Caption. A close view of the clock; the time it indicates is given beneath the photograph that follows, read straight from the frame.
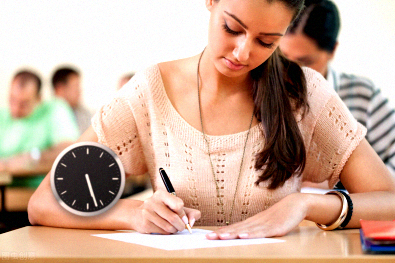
5:27
